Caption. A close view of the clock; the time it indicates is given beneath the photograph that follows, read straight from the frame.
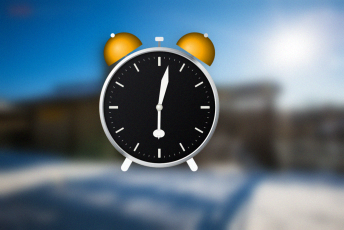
6:02
